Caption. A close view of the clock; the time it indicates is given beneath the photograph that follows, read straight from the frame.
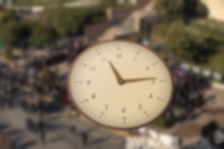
11:14
